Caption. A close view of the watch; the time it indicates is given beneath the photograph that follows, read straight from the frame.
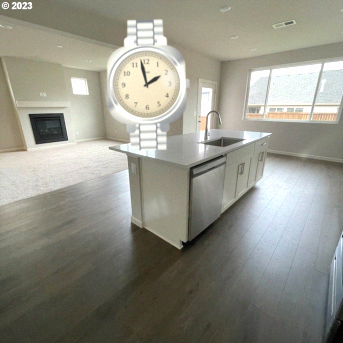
1:58
